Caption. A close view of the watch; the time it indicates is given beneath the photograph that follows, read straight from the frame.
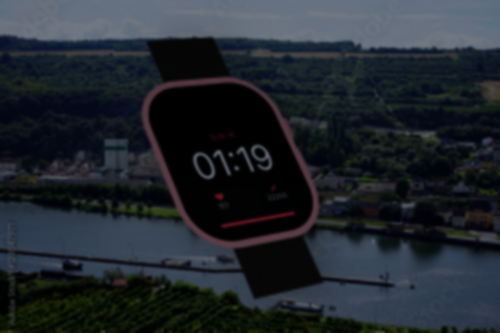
1:19
